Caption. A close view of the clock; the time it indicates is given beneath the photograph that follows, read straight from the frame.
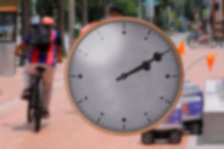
2:10
